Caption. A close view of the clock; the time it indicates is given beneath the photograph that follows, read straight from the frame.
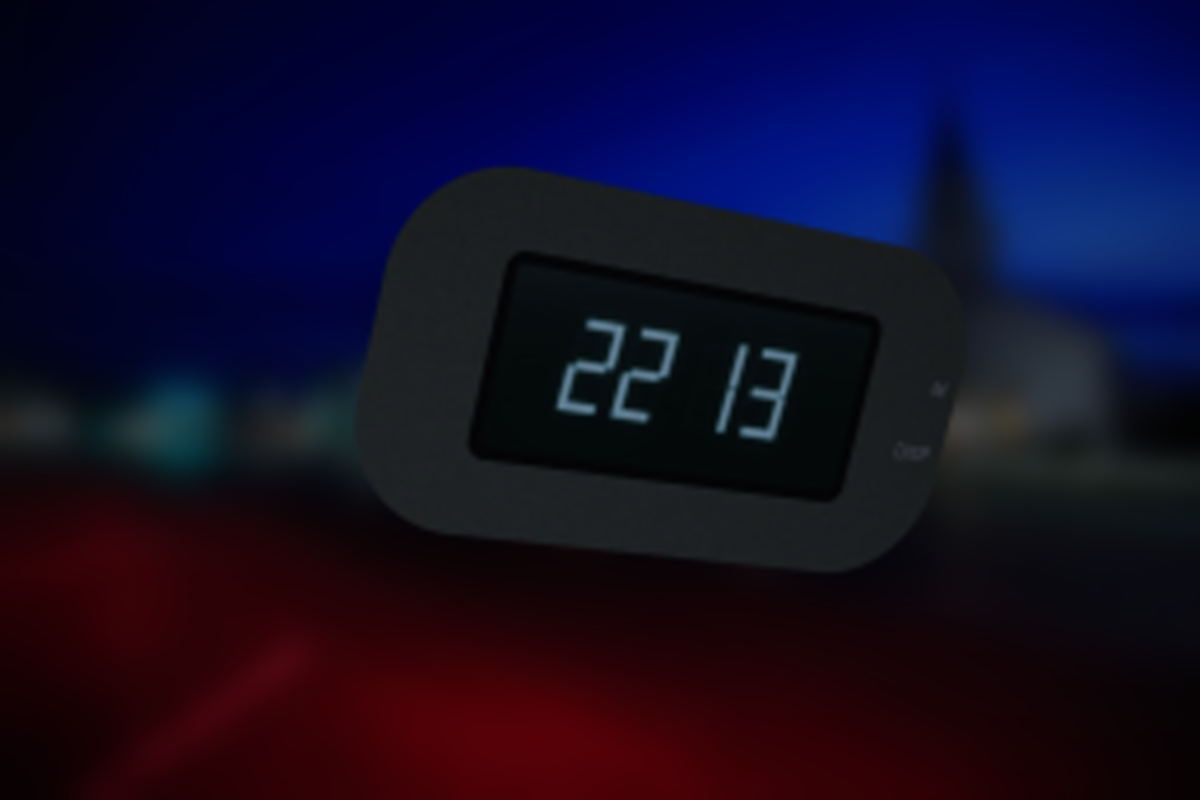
22:13
